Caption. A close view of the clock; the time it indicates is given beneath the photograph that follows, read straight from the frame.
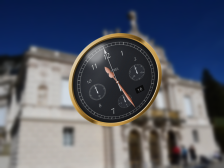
11:28
